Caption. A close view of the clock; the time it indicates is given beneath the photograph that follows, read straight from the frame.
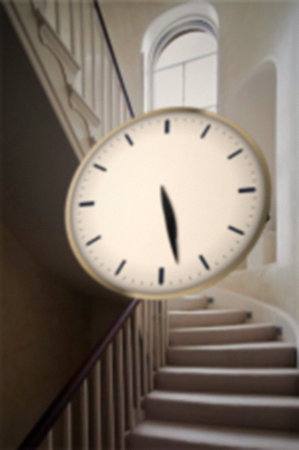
5:28
